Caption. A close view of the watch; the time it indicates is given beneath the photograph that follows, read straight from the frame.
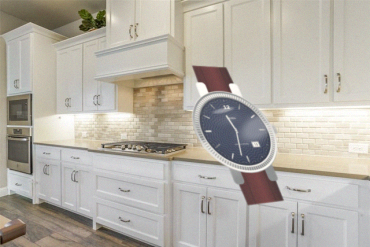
11:32
